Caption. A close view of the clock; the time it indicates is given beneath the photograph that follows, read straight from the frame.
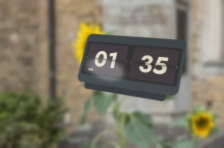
1:35
